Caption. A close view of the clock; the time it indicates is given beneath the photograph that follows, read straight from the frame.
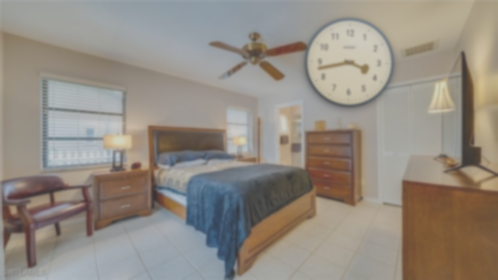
3:43
